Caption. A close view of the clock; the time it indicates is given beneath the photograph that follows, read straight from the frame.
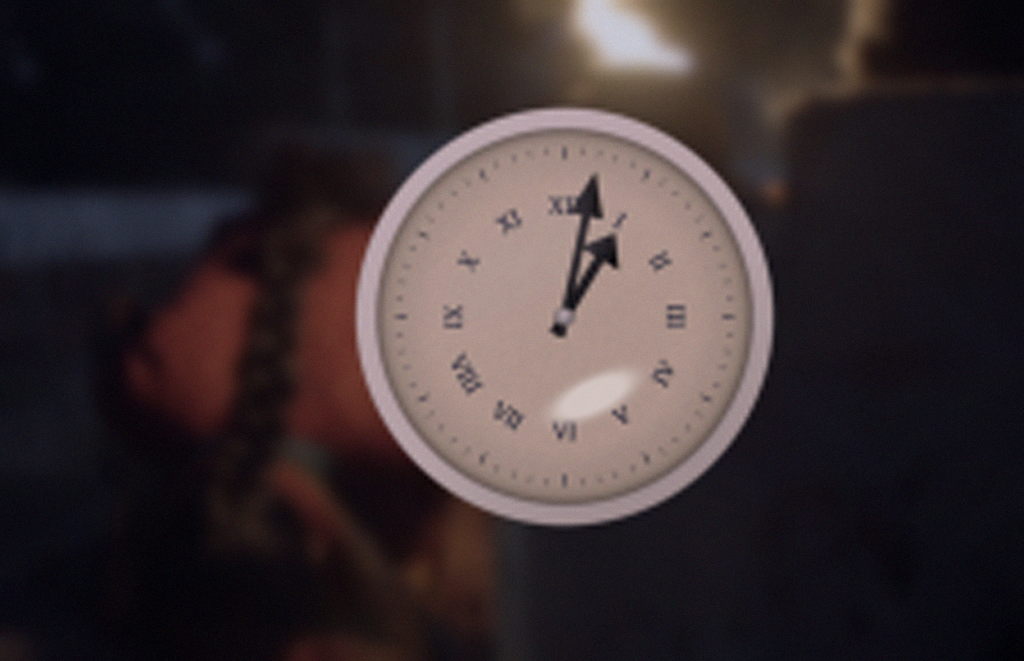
1:02
